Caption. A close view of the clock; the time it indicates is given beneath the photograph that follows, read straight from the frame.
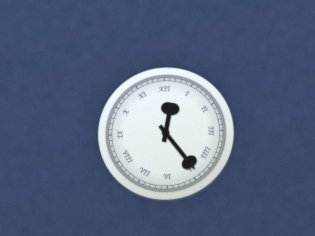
12:24
